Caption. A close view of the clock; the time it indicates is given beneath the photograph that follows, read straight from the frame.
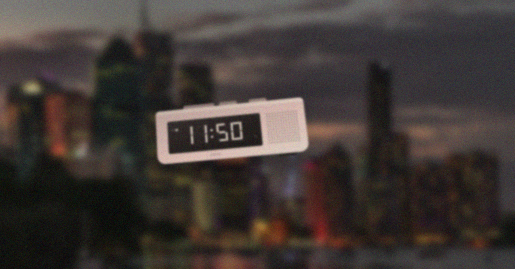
11:50
